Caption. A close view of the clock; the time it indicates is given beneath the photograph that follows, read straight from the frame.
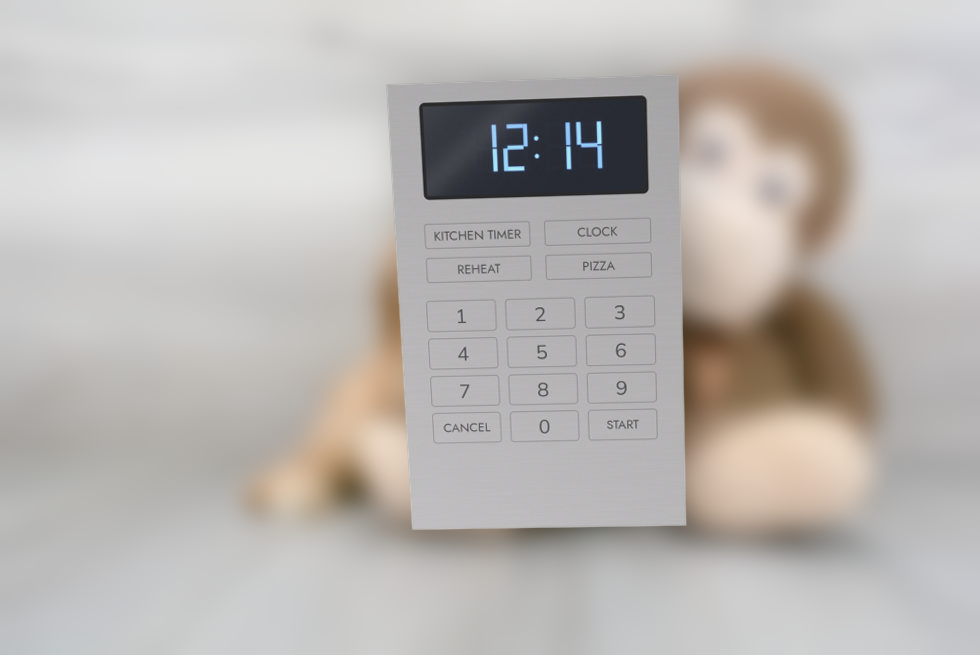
12:14
